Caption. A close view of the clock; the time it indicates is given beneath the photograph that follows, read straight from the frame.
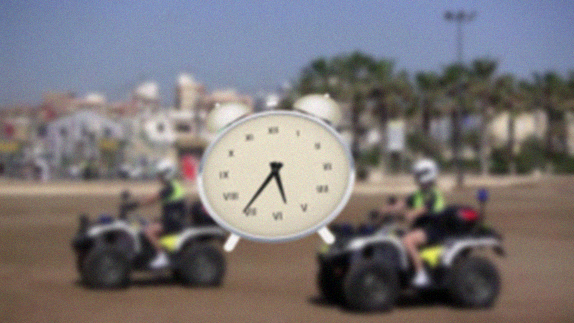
5:36
